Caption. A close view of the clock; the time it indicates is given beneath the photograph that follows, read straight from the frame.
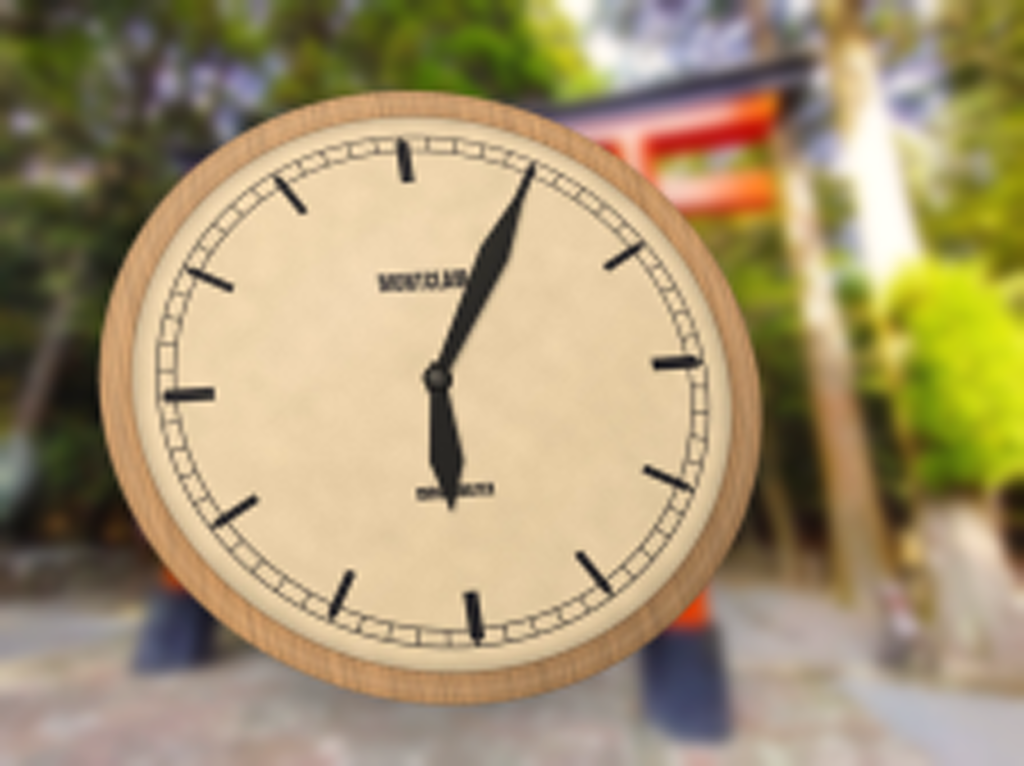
6:05
